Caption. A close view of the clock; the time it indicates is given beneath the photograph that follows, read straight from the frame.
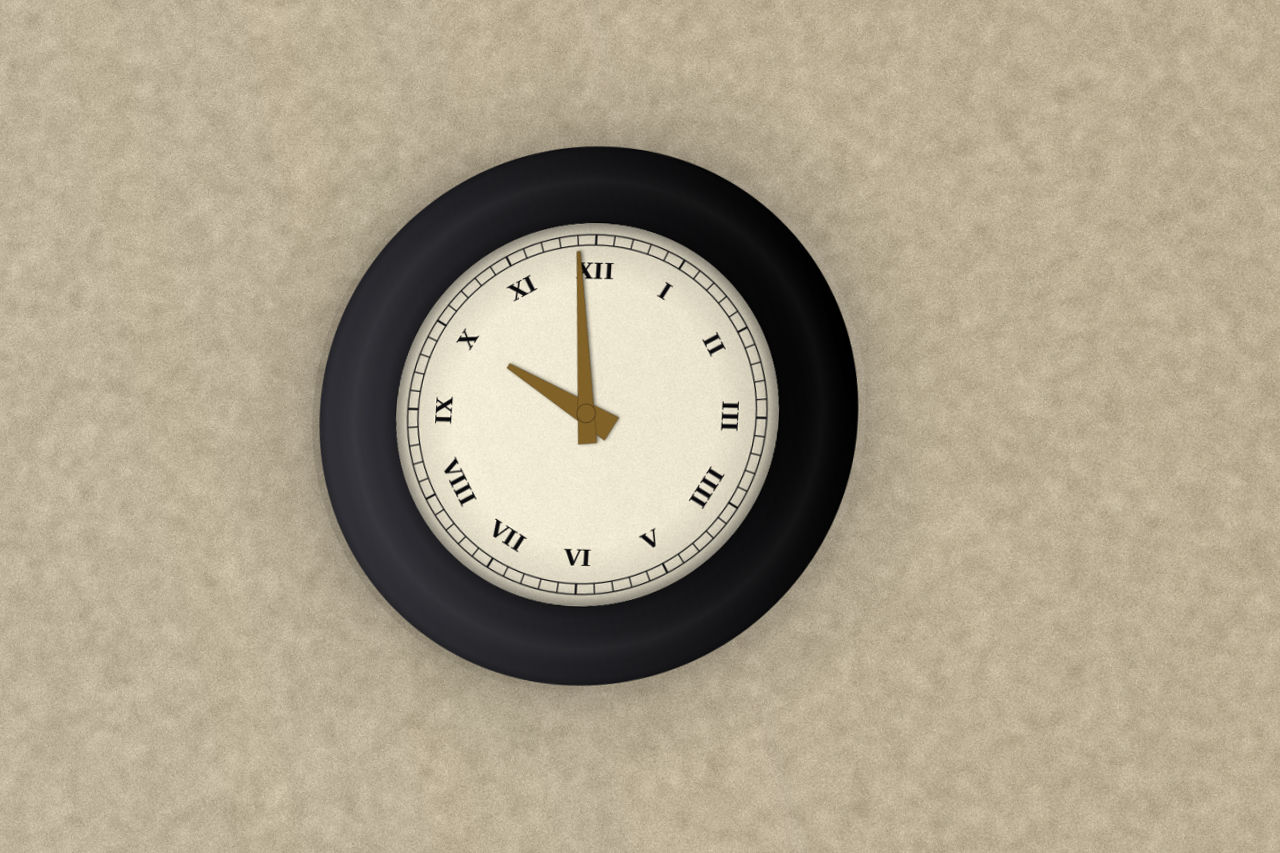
9:59
